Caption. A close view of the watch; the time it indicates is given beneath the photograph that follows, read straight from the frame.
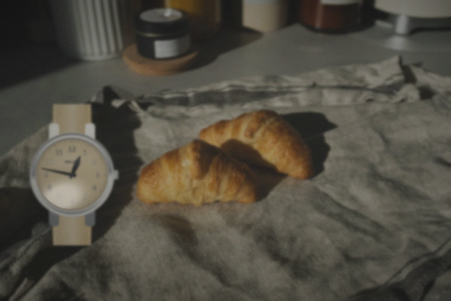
12:47
